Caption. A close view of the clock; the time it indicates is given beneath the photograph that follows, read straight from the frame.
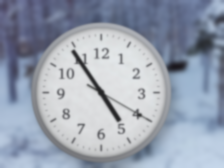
4:54:20
